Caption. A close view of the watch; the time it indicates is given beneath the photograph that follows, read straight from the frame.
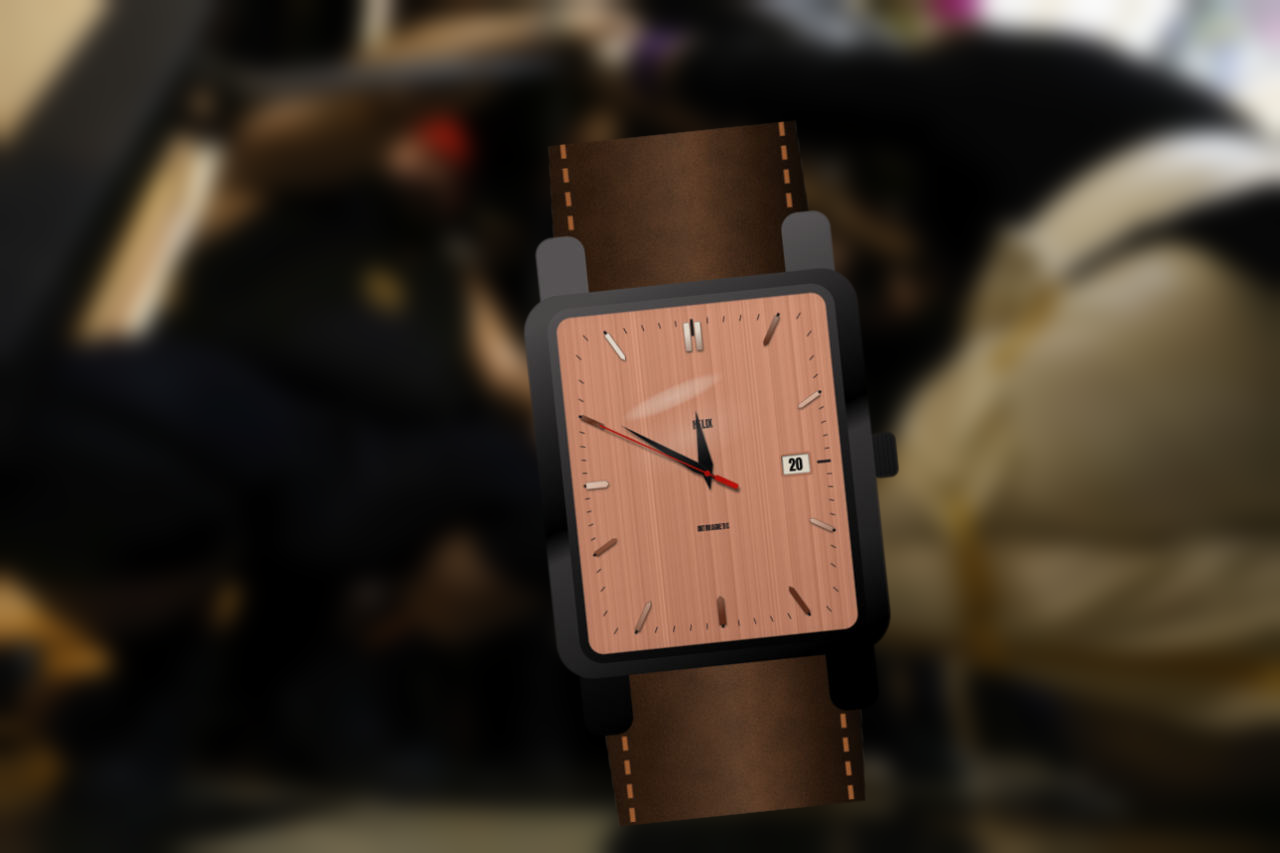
11:50:50
